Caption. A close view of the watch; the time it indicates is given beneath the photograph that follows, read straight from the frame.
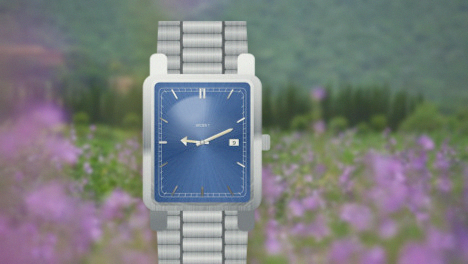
9:11
